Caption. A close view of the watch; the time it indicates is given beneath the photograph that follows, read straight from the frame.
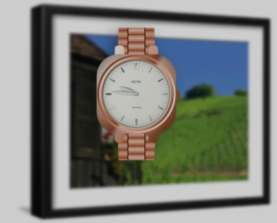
9:46
